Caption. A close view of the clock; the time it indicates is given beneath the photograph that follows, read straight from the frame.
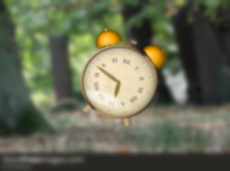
5:48
